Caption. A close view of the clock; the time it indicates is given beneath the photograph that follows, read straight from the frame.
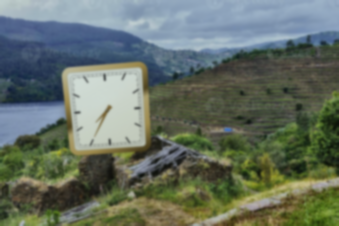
7:35
